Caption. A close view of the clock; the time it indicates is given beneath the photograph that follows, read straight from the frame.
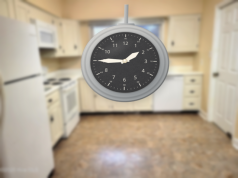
1:45
